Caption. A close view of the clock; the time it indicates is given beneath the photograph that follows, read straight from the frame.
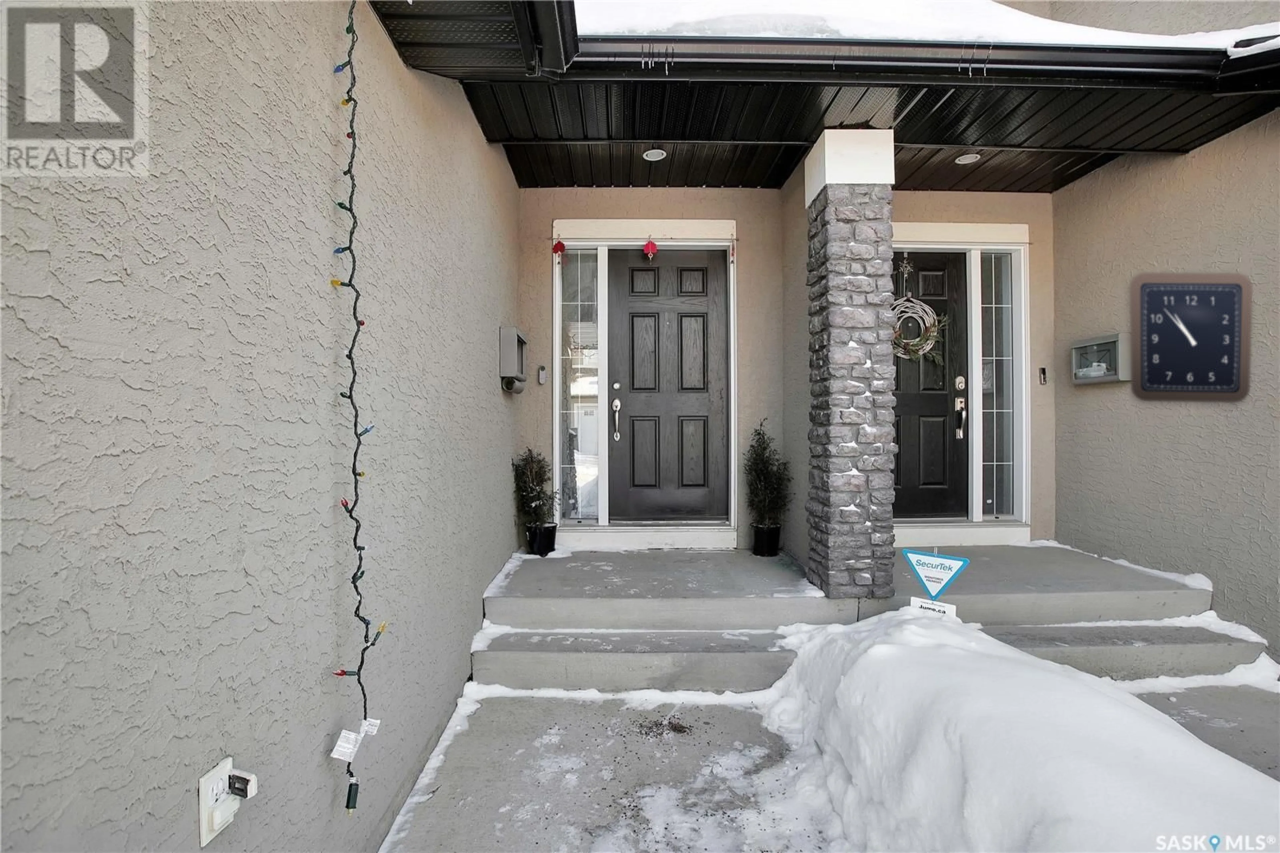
10:53
